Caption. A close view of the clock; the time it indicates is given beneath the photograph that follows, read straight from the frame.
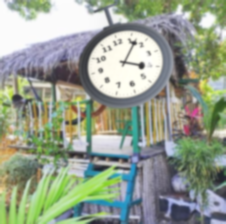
4:07
